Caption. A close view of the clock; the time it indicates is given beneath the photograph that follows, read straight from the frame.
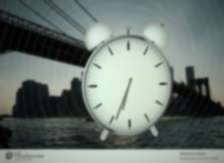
6:34
